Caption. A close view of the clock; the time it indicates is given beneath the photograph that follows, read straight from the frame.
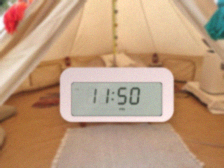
11:50
